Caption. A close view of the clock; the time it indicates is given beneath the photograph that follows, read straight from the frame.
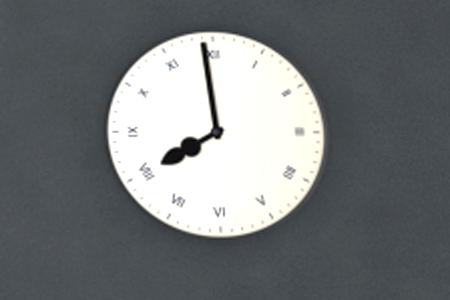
7:59
